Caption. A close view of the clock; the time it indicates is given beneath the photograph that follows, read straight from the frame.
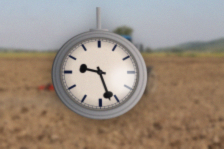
9:27
